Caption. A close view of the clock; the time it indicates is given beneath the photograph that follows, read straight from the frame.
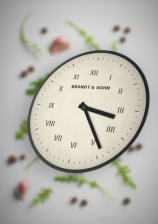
3:24
